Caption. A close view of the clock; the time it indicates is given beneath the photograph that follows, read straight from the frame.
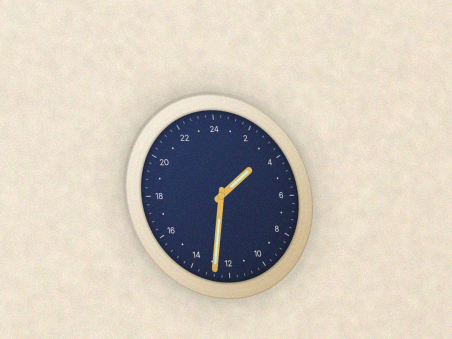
3:32
